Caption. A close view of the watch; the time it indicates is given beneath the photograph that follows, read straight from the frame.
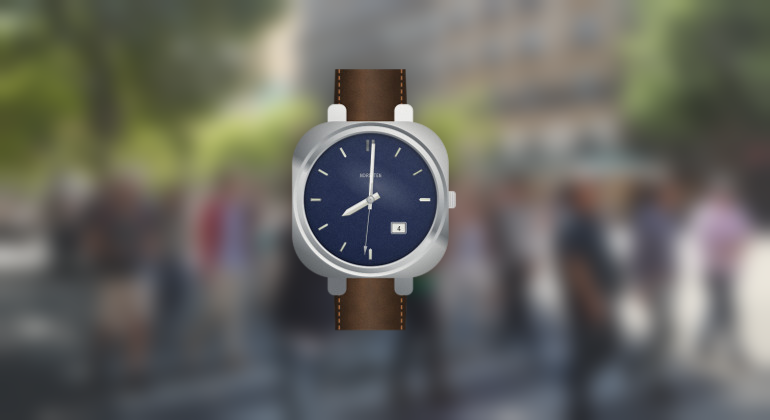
8:00:31
